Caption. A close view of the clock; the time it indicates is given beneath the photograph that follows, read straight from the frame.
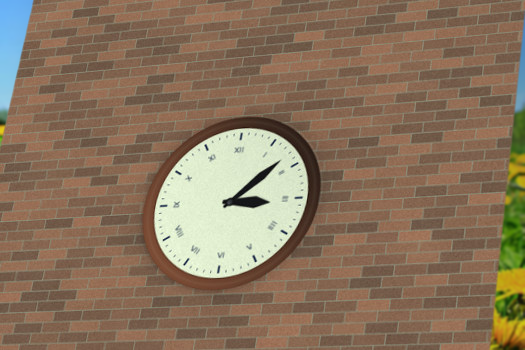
3:08
